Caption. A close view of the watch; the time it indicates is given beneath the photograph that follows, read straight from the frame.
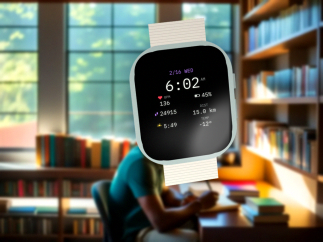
6:02
